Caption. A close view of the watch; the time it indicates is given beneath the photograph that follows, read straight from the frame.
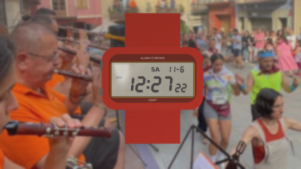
12:27:22
